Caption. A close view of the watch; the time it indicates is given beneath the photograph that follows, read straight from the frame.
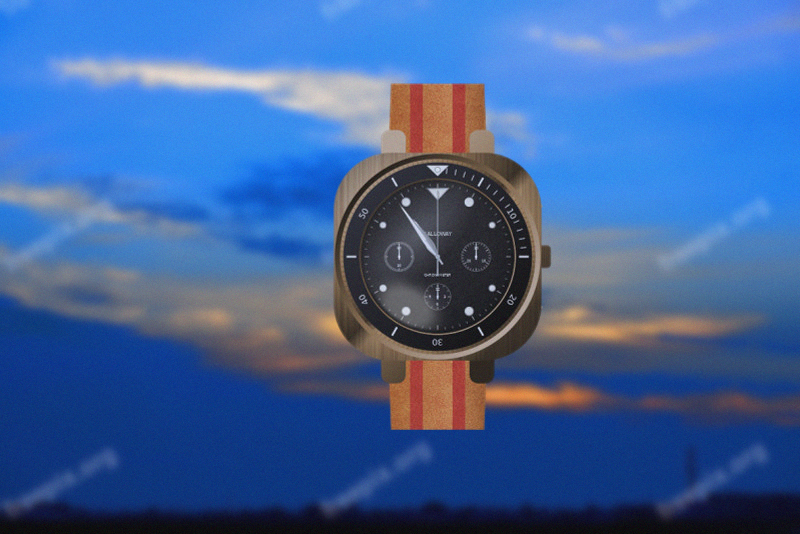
10:54
